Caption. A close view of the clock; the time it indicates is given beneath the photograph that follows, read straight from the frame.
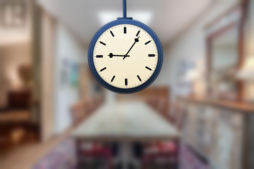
9:06
